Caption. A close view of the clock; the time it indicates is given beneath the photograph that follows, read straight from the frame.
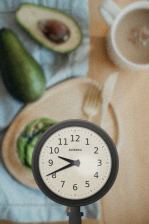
9:41
